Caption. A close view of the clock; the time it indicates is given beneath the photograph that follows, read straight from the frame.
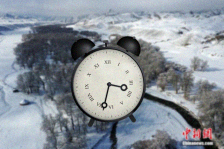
3:33
